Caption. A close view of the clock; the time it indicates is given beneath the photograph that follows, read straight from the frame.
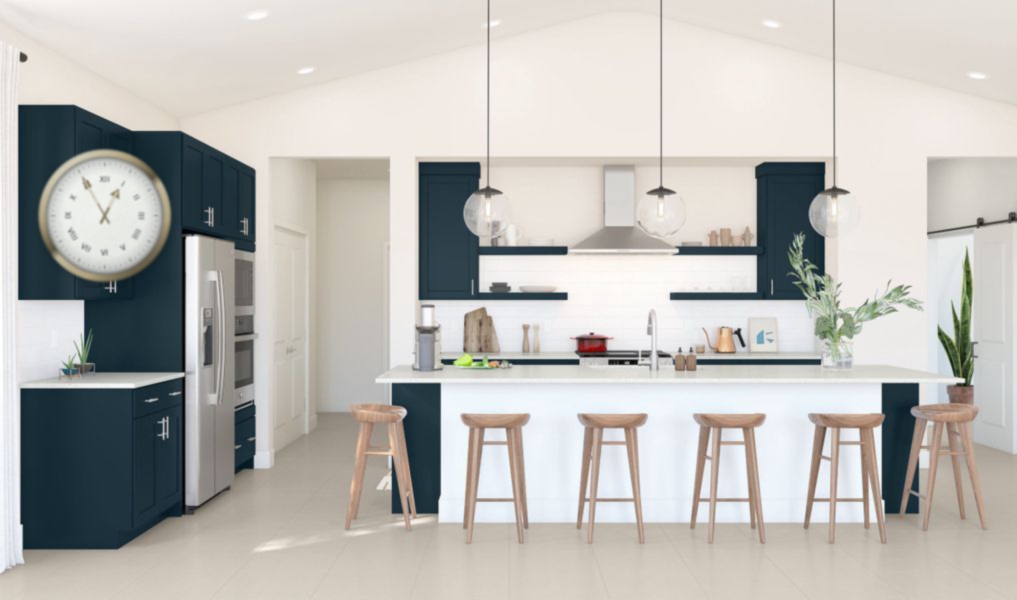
12:55
